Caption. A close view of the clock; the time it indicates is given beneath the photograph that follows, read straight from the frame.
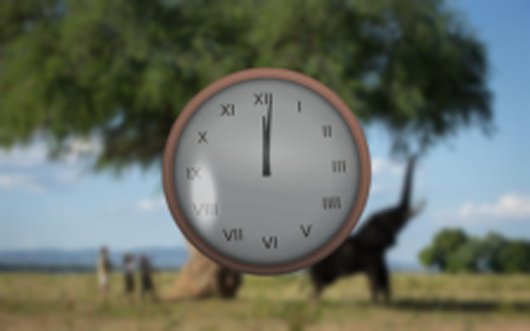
12:01
